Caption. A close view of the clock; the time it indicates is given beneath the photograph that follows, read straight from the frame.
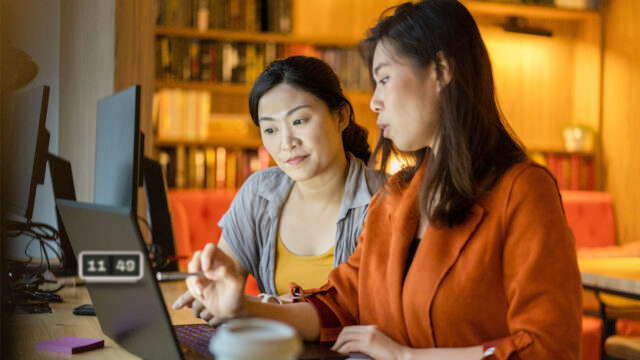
11:49
